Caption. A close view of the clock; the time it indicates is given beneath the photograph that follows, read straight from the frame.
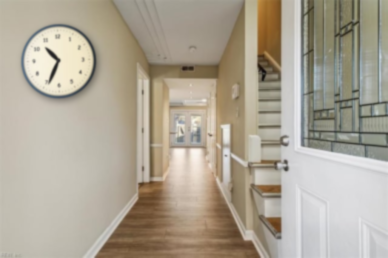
10:34
